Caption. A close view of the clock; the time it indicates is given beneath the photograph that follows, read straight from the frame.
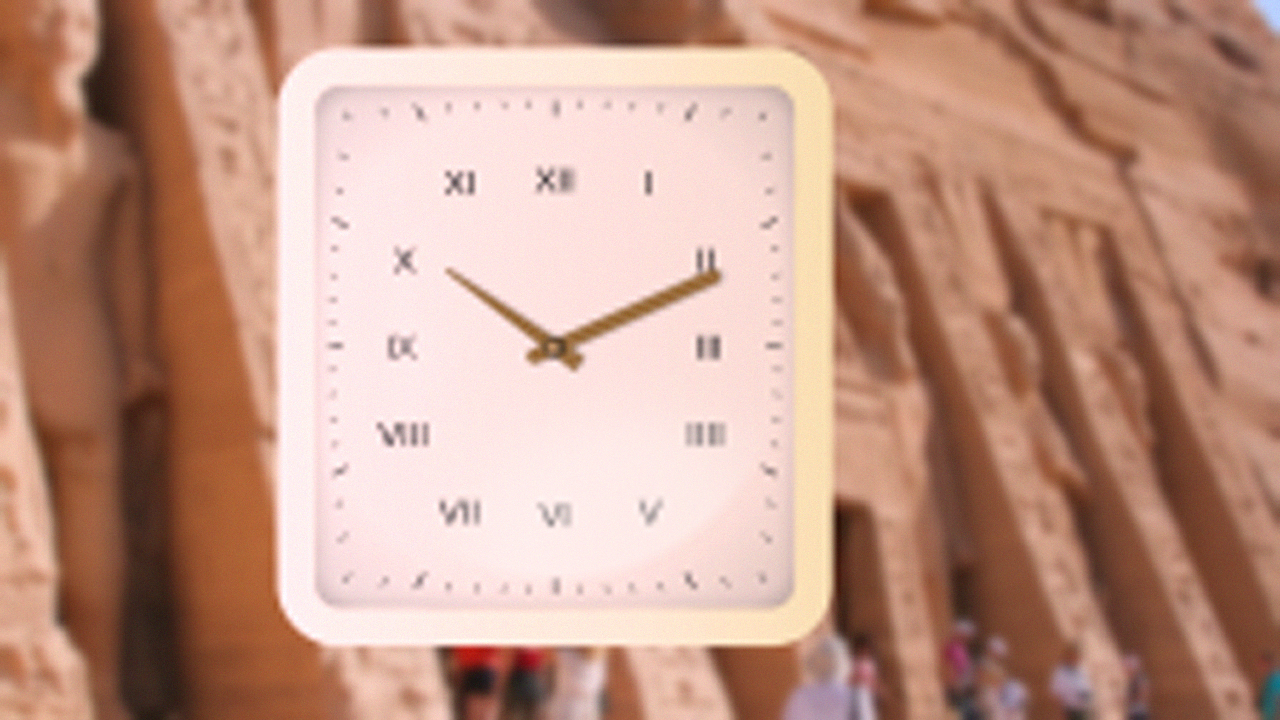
10:11
